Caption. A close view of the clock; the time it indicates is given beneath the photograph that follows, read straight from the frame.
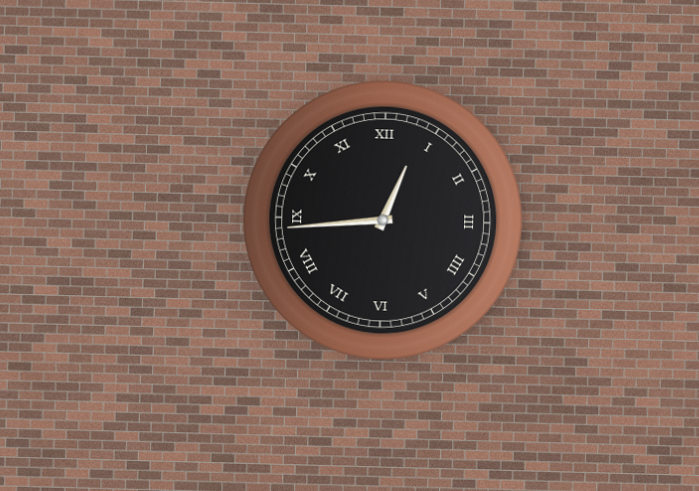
12:44
